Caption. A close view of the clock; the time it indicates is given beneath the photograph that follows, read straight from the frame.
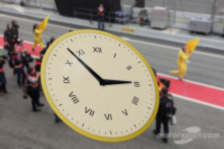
2:53
